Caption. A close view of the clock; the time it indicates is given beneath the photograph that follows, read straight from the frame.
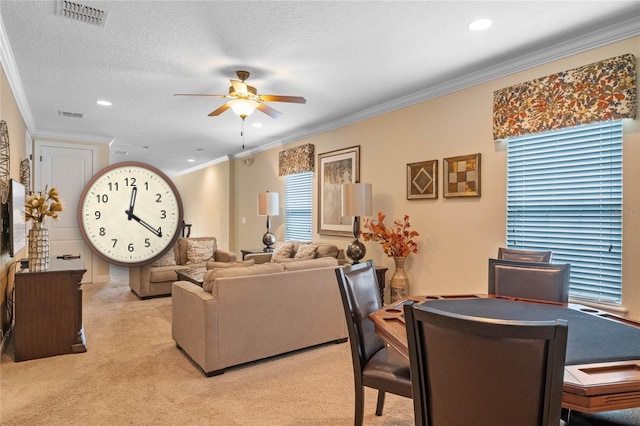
12:21
